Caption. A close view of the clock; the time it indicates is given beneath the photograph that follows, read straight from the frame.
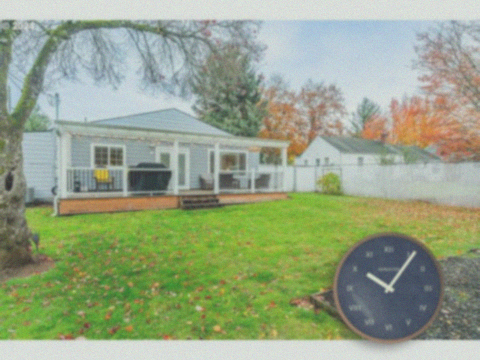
10:06
